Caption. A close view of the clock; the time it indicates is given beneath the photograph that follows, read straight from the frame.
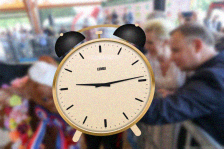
9:14
